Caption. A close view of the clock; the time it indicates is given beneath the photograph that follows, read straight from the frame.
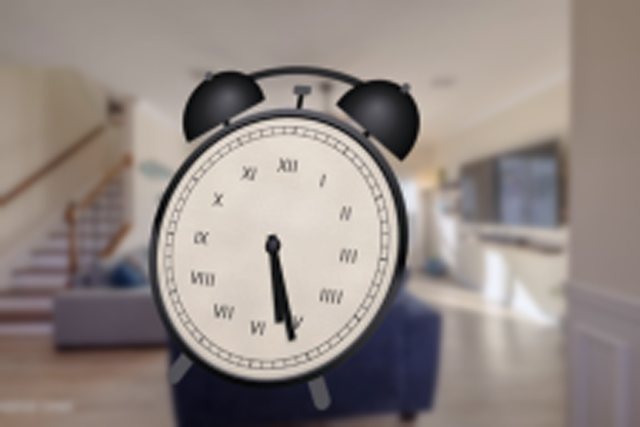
5:26
